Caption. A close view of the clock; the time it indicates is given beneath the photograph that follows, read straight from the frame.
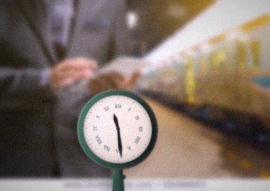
11:29
